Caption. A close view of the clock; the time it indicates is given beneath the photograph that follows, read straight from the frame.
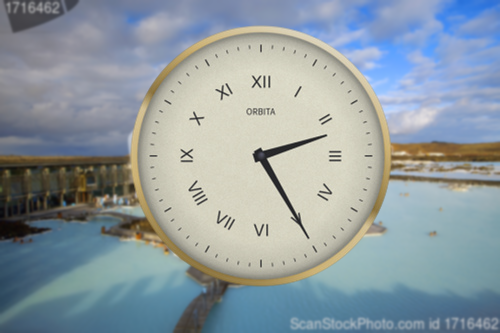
2:25
